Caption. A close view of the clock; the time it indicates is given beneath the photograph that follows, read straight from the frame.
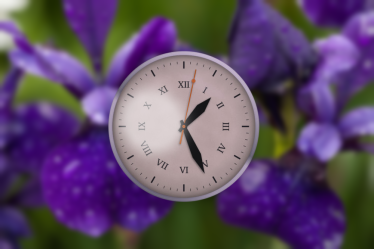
1:26:02
